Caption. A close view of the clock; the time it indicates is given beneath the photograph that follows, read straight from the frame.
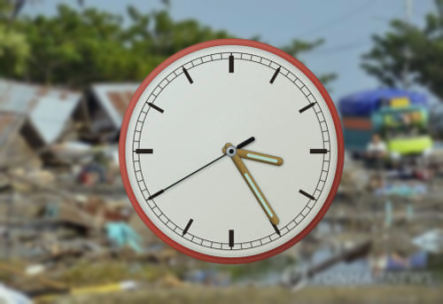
3:24:40
